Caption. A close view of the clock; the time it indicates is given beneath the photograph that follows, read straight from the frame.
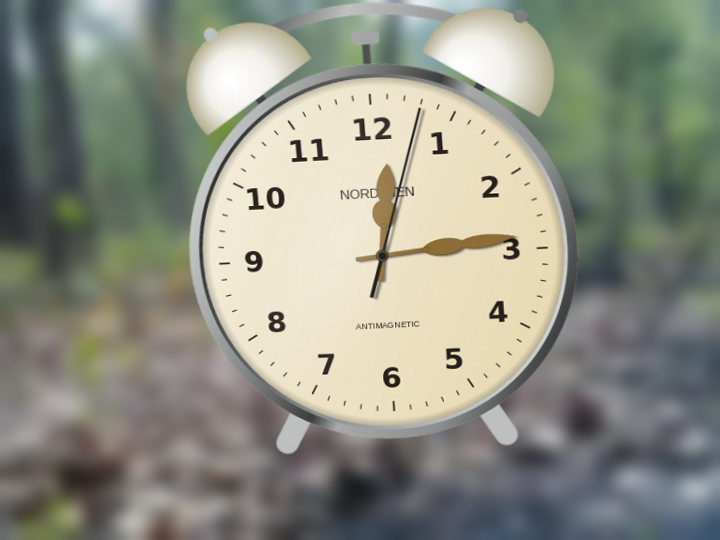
12:14:03
